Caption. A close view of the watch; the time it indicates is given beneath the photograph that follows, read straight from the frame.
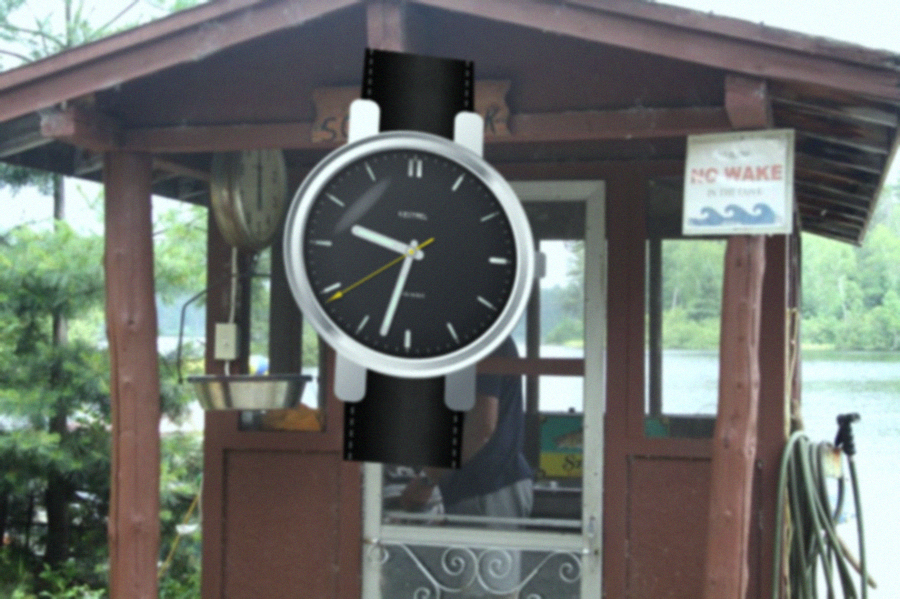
9:32:39
